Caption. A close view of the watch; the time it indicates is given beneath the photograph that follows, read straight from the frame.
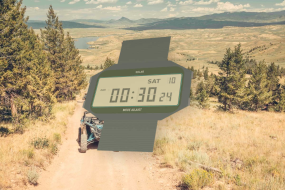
0:30:24
